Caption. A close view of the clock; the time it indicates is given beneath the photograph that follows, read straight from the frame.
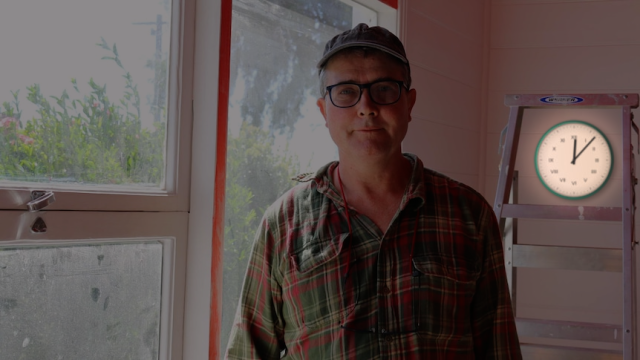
12:07
